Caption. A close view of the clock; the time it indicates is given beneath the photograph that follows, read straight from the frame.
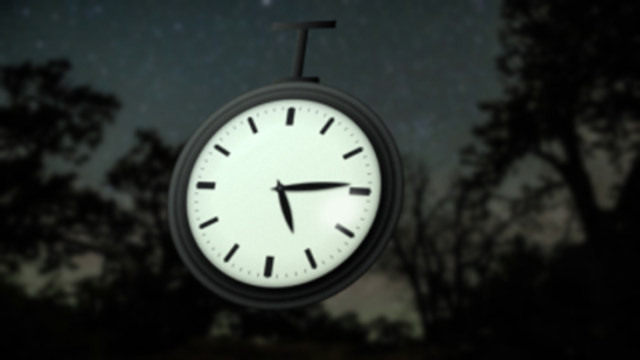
5:14
